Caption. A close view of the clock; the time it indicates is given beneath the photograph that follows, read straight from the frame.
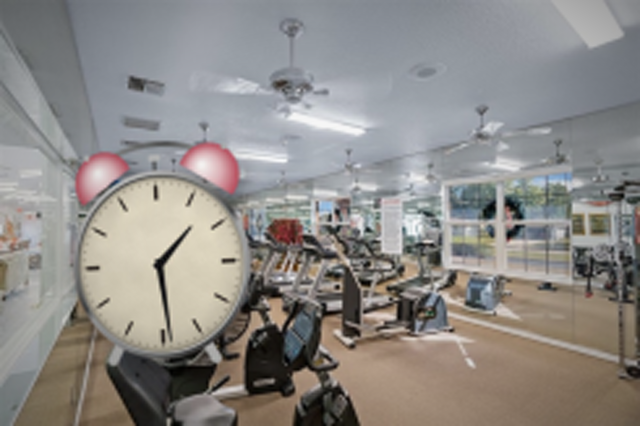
1:29
